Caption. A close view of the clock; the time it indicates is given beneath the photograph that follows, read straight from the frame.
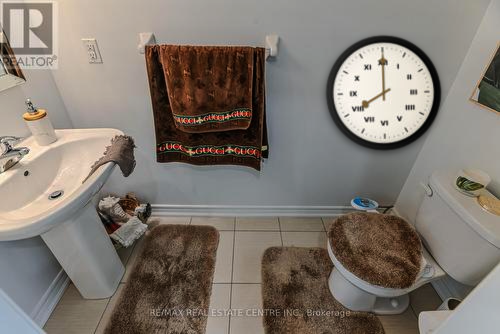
8:00
